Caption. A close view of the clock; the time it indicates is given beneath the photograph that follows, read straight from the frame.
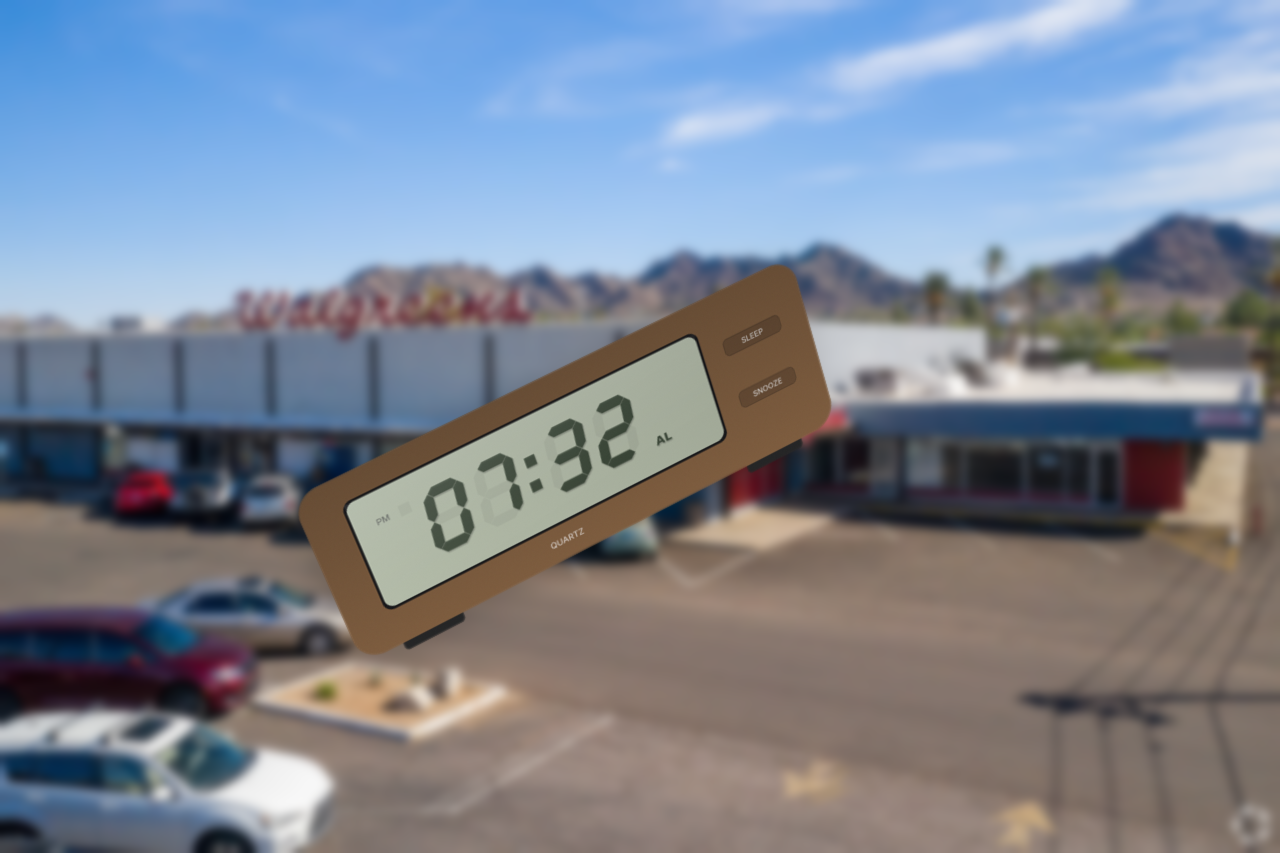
7:32
